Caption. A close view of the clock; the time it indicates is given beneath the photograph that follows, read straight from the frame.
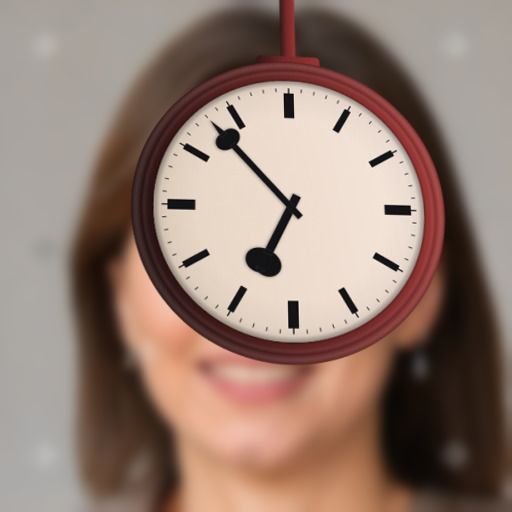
6:53
